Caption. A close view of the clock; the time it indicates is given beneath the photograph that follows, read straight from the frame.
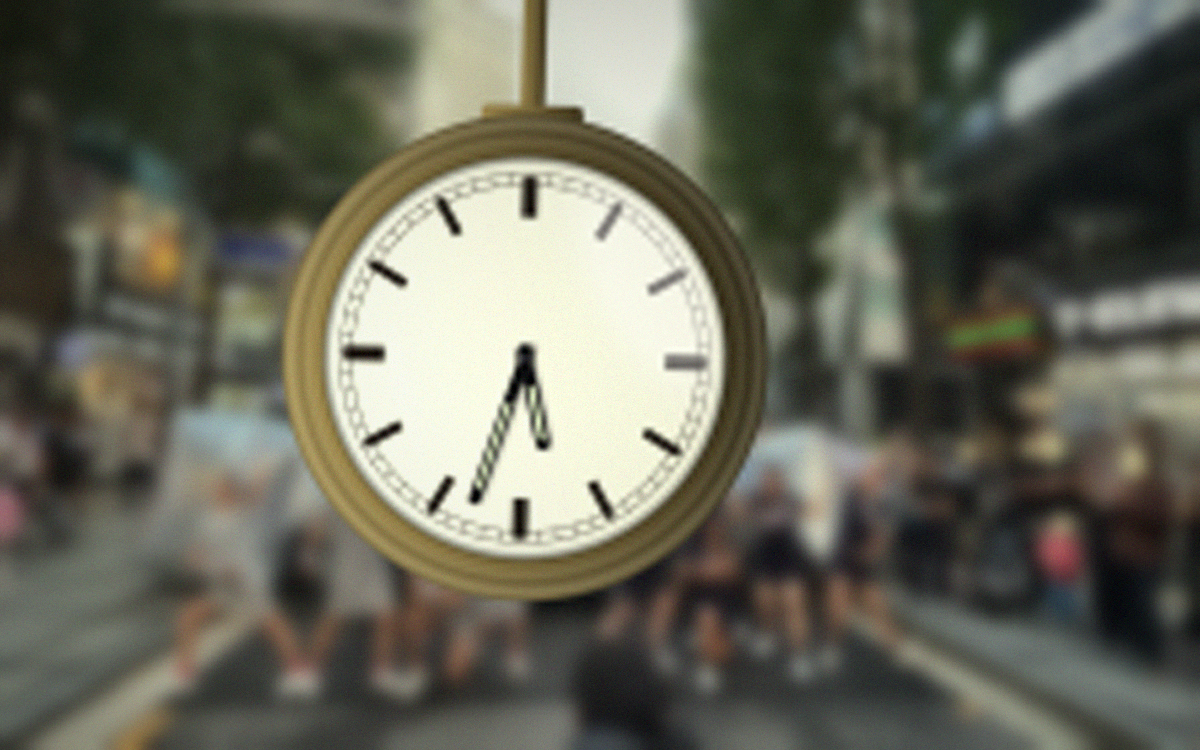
5:33
